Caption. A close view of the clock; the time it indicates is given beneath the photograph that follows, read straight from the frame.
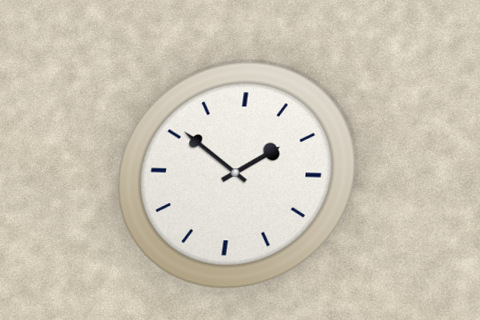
1:51
